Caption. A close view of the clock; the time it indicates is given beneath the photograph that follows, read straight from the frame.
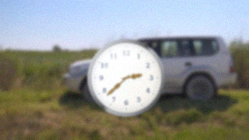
2:38
